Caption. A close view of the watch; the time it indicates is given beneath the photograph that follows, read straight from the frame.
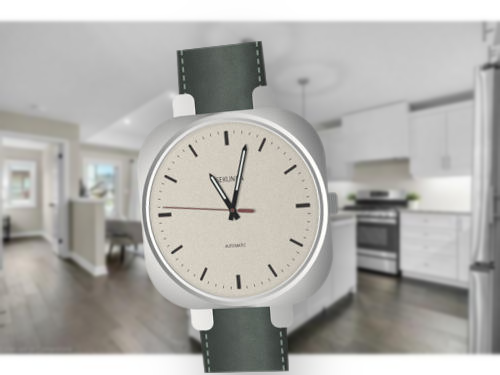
11:02:46
